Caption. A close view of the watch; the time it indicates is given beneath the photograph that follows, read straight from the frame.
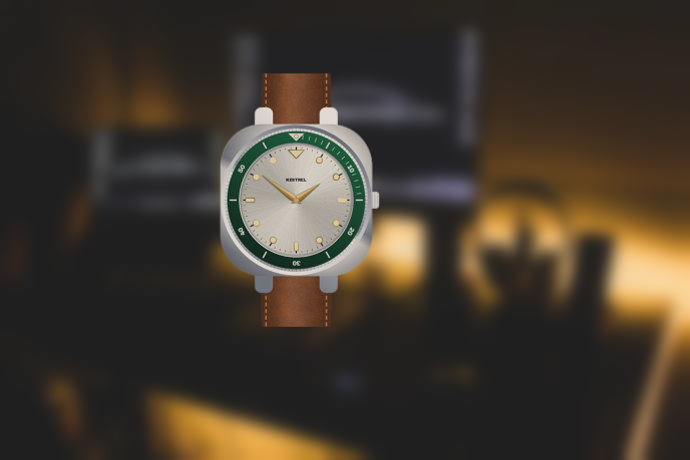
1:51
